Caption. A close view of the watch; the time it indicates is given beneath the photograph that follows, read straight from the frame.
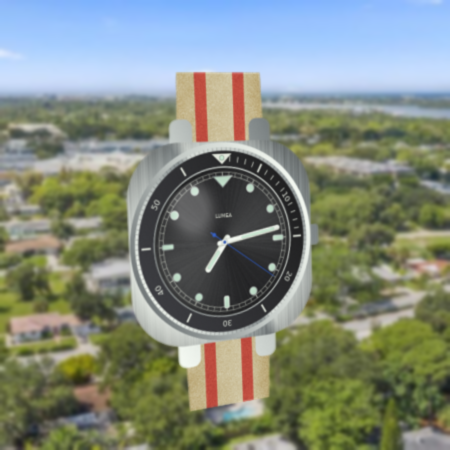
7:13:21
